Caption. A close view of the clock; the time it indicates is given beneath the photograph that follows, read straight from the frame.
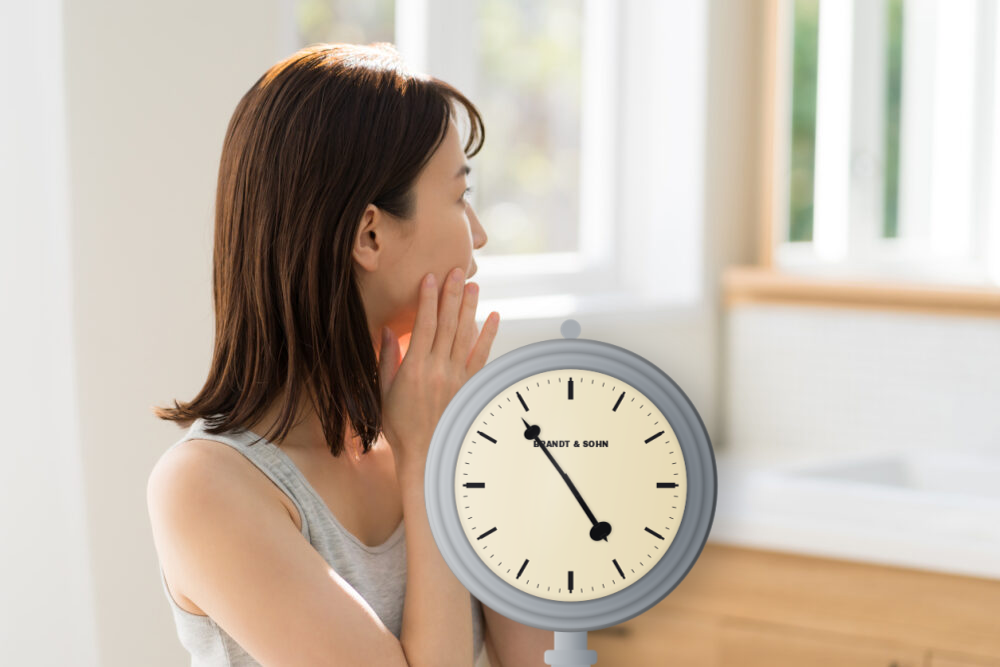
4:54
